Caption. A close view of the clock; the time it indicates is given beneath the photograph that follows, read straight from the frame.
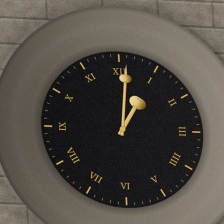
1:01
